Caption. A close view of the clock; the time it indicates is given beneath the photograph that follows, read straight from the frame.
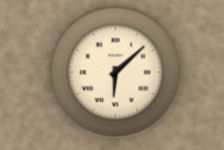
6:08
